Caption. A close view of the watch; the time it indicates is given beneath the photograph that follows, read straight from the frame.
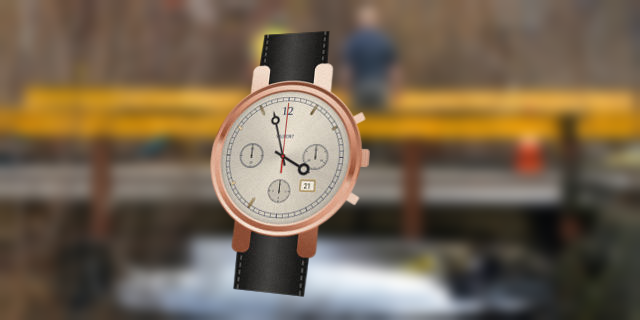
3:57
